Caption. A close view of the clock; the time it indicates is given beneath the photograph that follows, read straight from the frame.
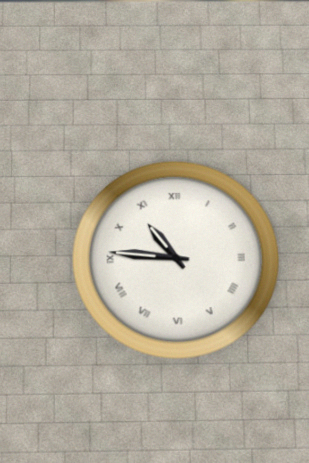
10:46
